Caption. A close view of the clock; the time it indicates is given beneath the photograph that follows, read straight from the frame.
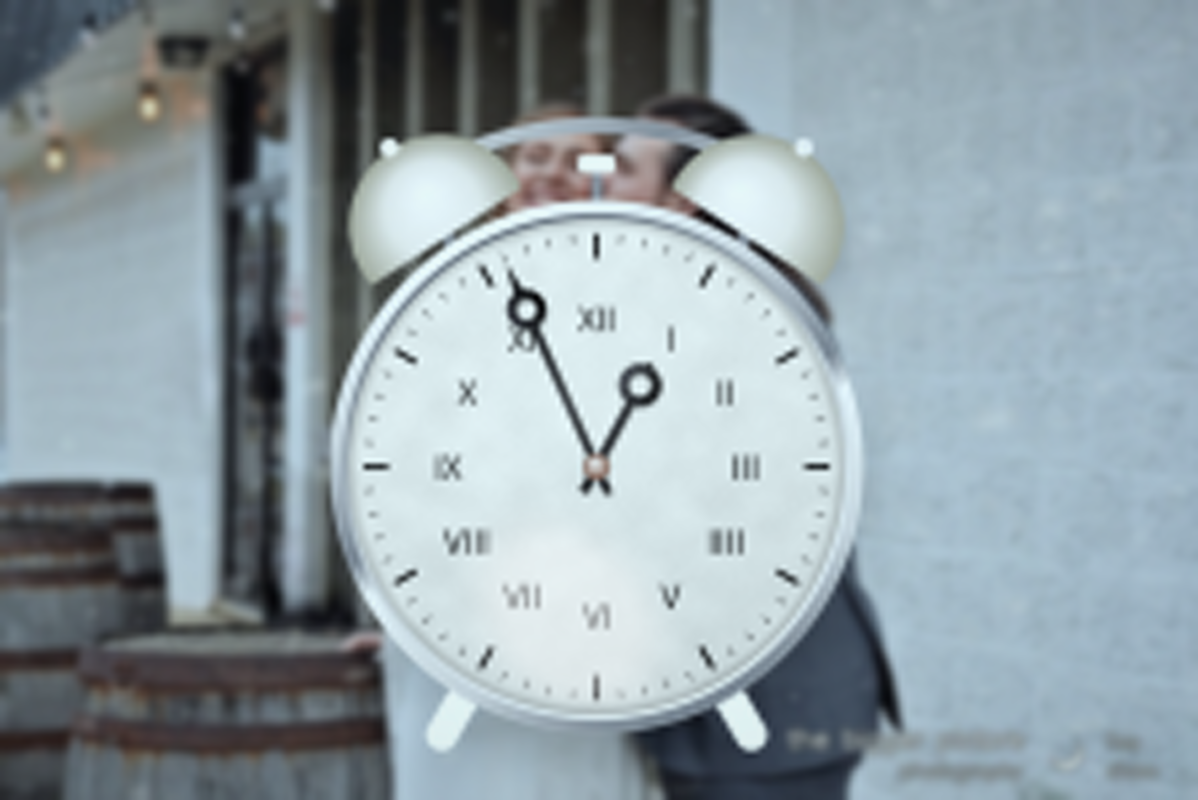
12:56
